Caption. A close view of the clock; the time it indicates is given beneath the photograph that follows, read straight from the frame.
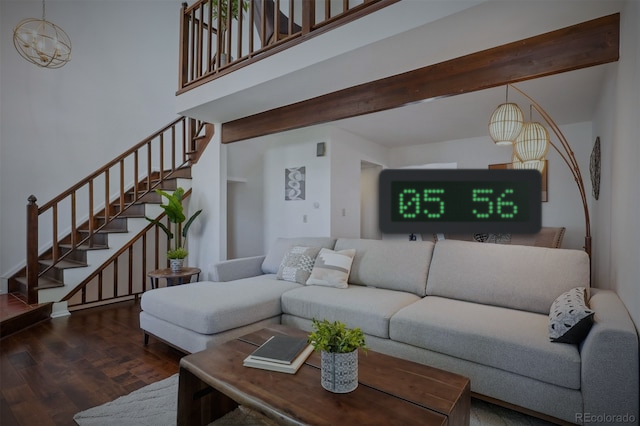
5:56
